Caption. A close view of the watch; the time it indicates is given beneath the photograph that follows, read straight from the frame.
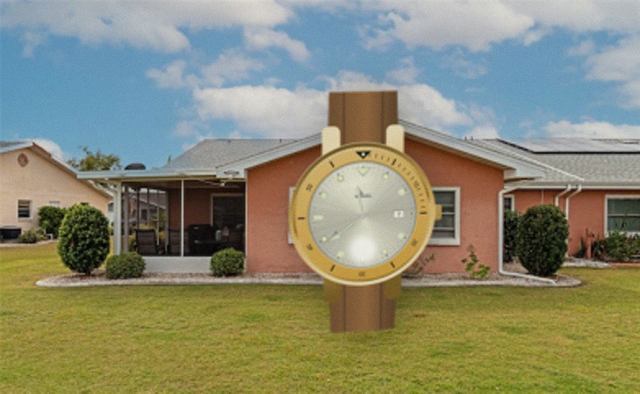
11:39
